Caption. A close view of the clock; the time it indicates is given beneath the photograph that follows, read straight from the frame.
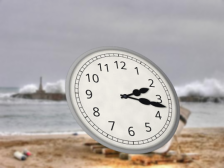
2:17
